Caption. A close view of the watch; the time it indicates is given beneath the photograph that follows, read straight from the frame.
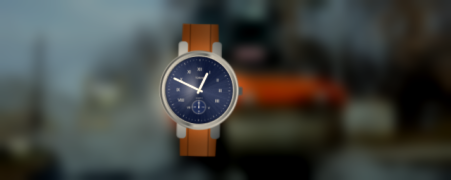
12:49
